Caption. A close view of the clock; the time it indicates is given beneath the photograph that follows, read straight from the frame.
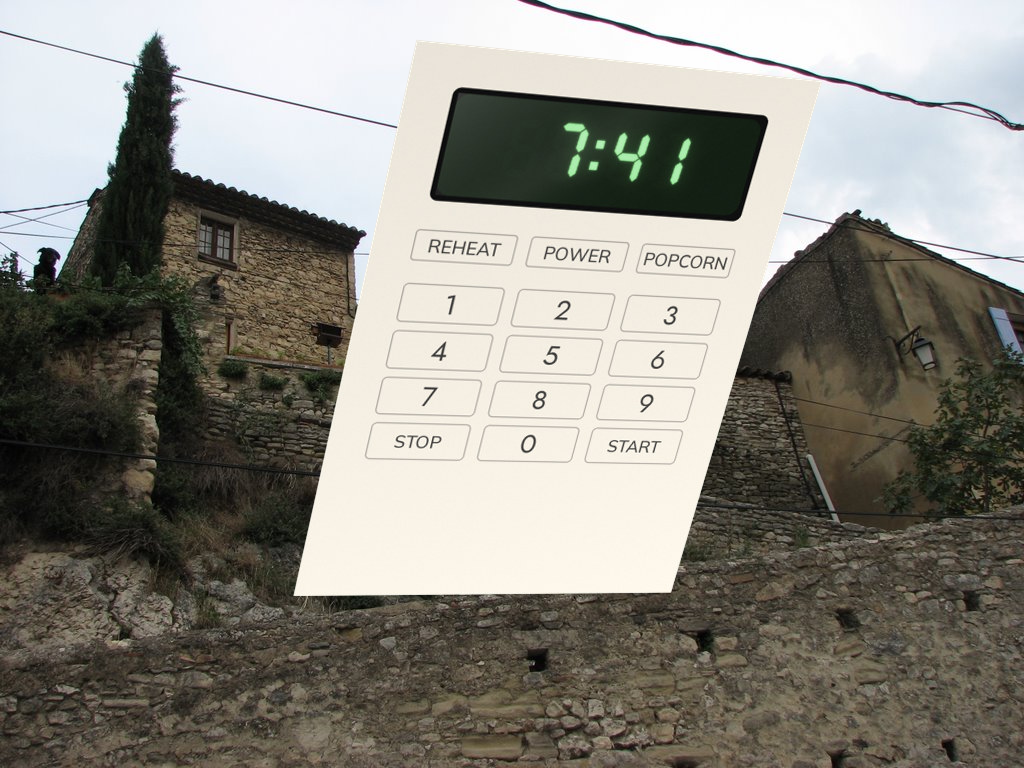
7:41
